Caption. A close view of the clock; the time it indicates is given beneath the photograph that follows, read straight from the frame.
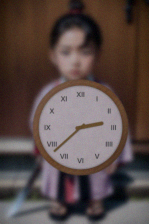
2:38
